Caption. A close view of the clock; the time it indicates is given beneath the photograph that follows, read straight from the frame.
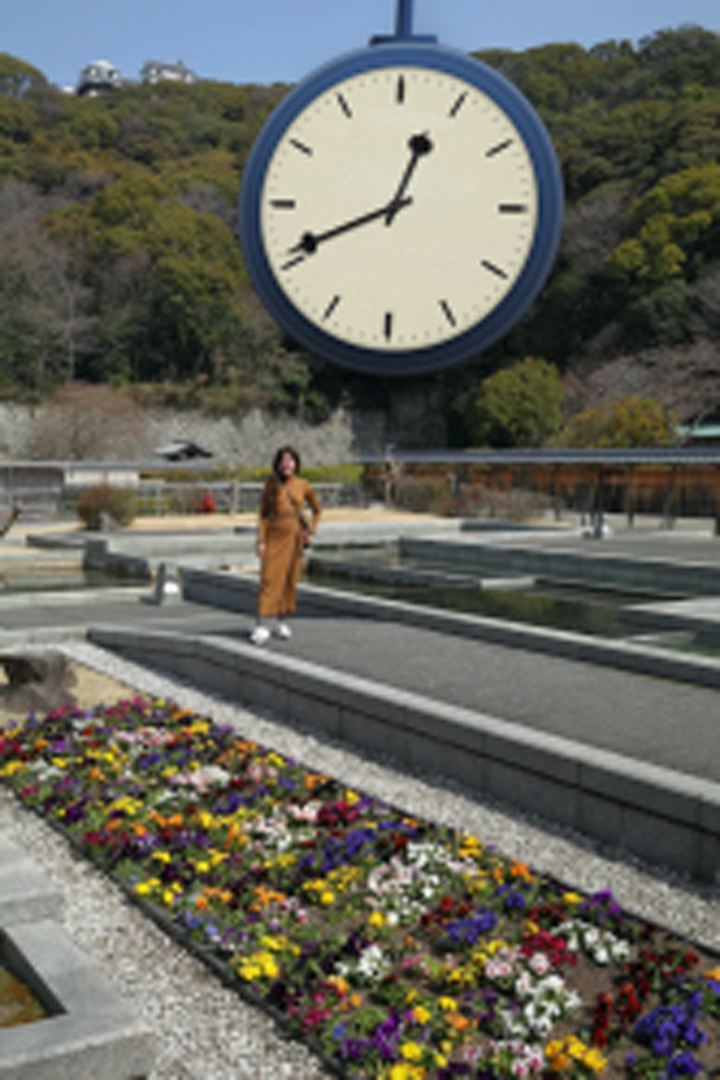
12:41
